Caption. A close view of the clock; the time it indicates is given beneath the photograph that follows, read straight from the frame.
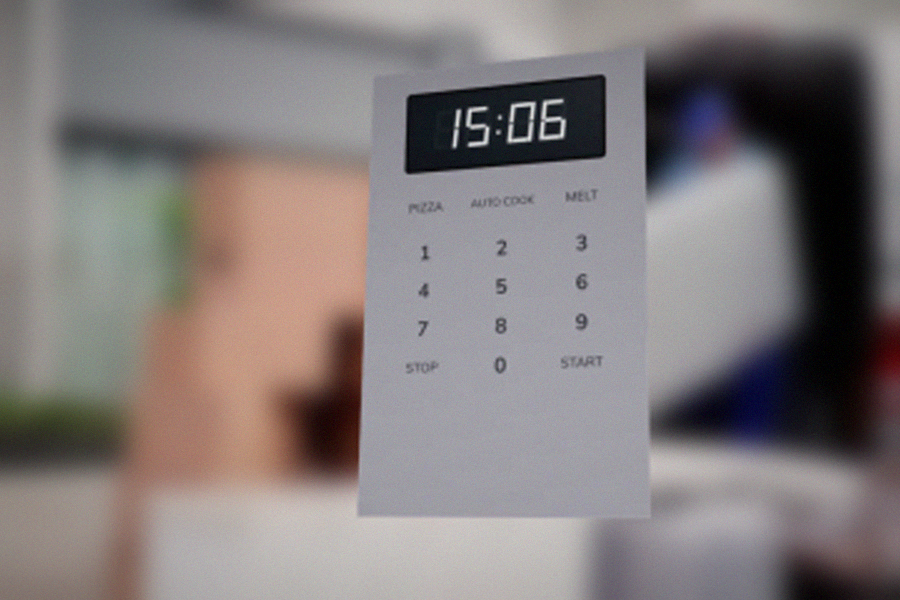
15:06
